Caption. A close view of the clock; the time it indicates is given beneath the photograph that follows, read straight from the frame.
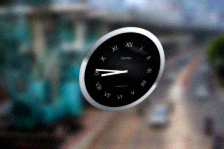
8:46
